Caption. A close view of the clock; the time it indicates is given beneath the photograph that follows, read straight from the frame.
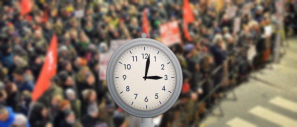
3:02
